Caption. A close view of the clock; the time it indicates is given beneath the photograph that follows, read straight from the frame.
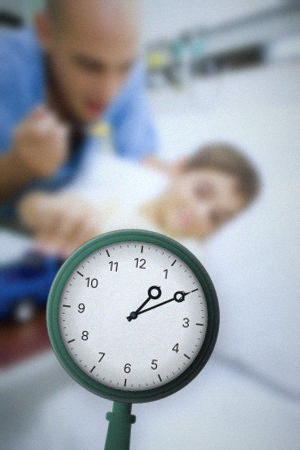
1:10
